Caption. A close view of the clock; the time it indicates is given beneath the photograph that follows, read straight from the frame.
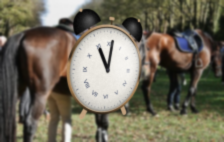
11:01
